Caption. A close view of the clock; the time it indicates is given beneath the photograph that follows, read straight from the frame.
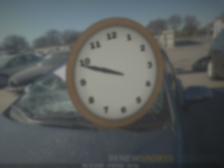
9:49
